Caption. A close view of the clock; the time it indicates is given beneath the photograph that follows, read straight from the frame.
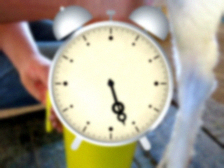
5:27
